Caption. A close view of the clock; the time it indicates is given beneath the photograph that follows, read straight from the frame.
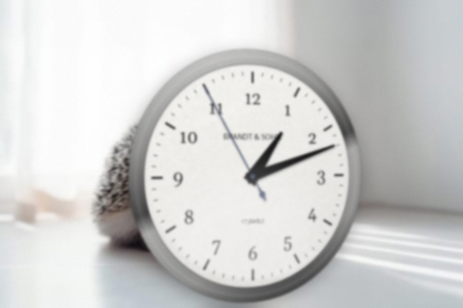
1:11:55
